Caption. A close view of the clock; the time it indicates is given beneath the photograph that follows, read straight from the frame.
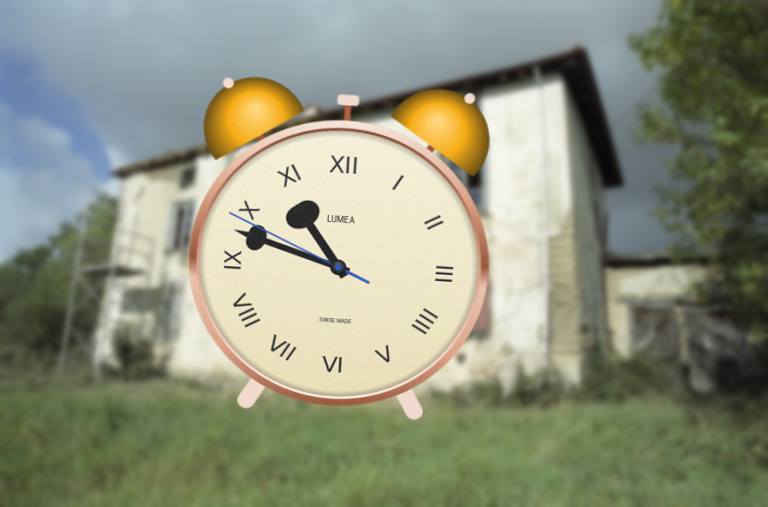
10:47:49
